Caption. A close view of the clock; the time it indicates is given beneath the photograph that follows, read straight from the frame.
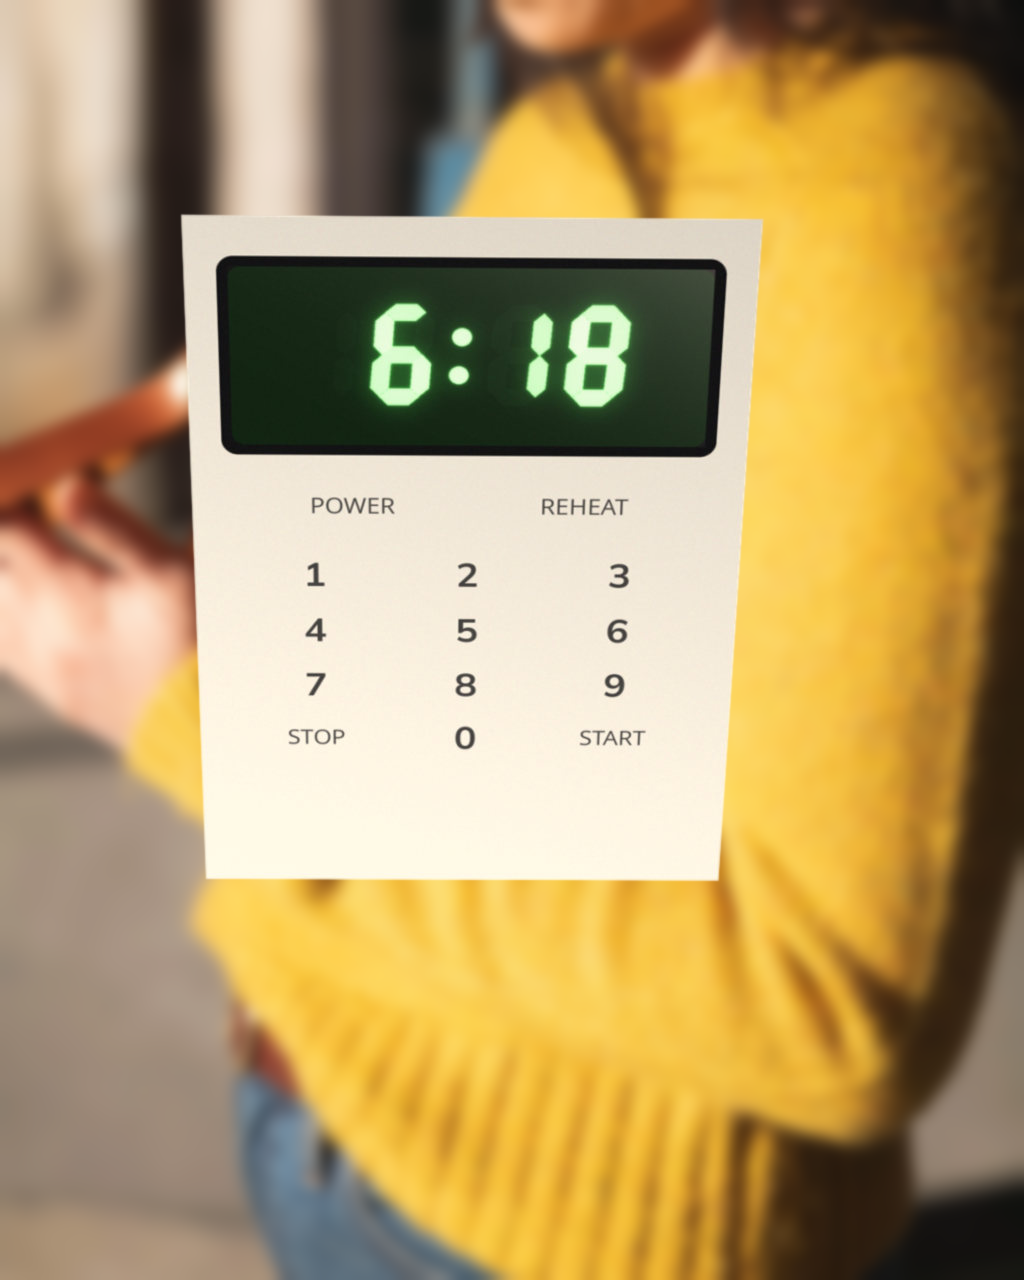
6:18
